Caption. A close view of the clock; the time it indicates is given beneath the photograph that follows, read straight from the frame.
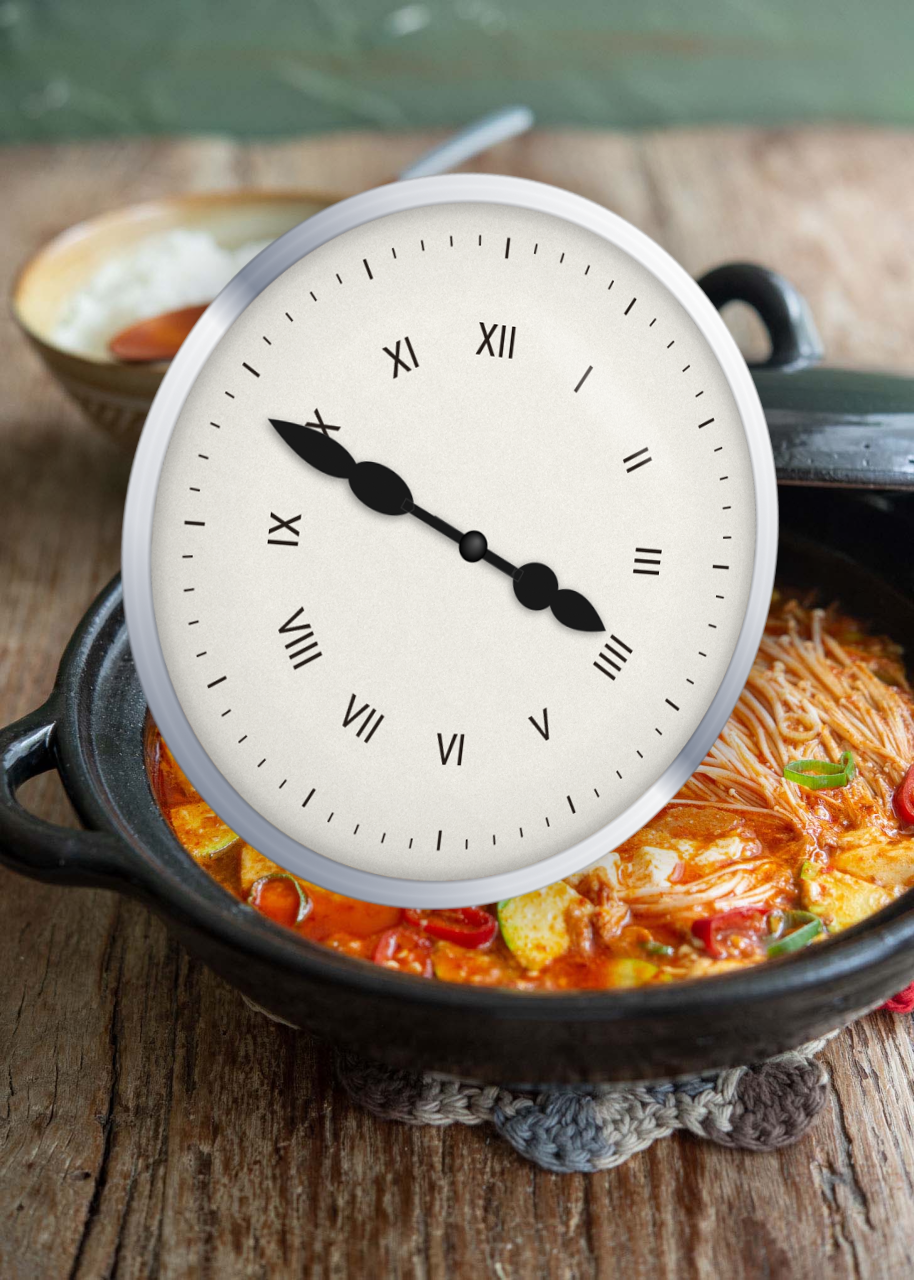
3:49
